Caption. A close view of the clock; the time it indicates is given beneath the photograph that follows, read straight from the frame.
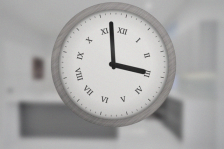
2:57
